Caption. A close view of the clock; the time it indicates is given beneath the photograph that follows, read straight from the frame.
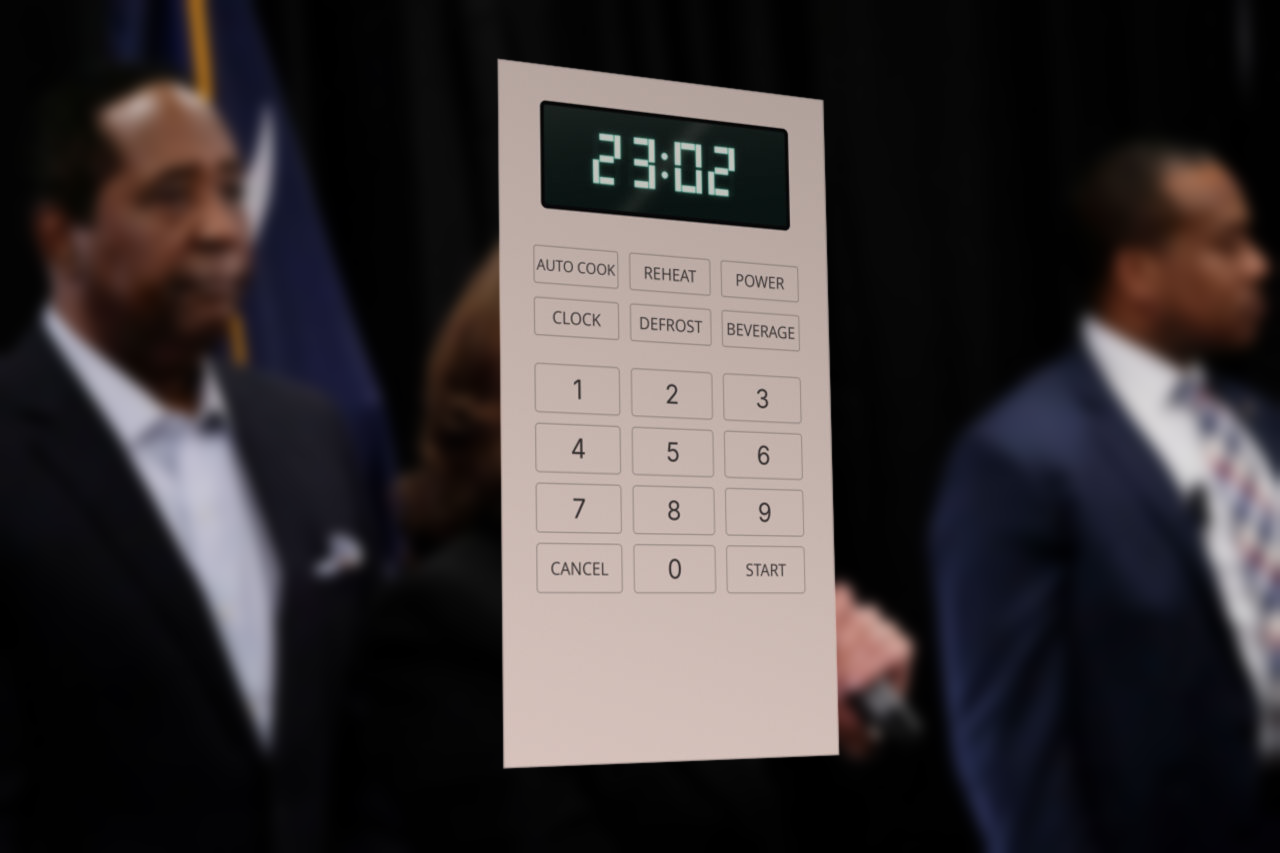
23:02
